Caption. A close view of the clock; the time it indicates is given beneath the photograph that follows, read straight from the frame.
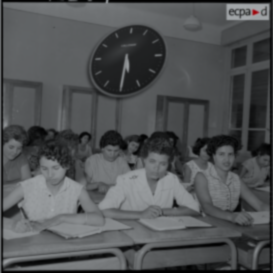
5:30
